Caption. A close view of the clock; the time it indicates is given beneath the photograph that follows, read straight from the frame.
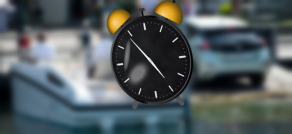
4:54
